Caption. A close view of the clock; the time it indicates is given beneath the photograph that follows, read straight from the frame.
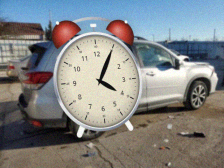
4:05
